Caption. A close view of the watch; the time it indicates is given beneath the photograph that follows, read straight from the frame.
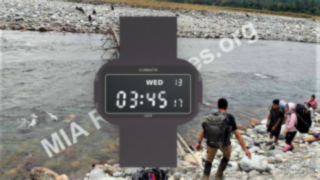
3:45
